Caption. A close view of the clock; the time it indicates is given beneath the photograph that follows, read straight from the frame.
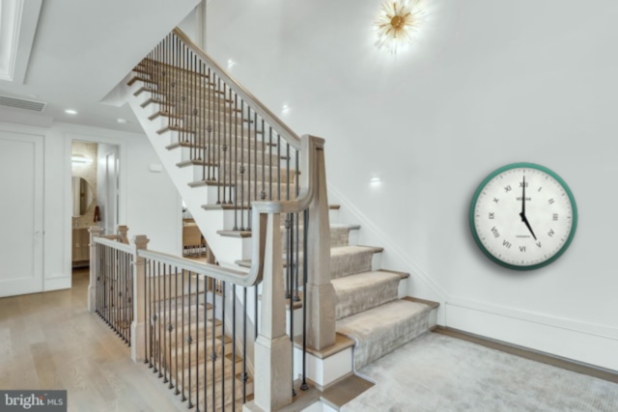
5:00
